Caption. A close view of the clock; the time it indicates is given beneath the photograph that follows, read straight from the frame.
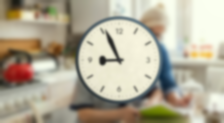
8:56
